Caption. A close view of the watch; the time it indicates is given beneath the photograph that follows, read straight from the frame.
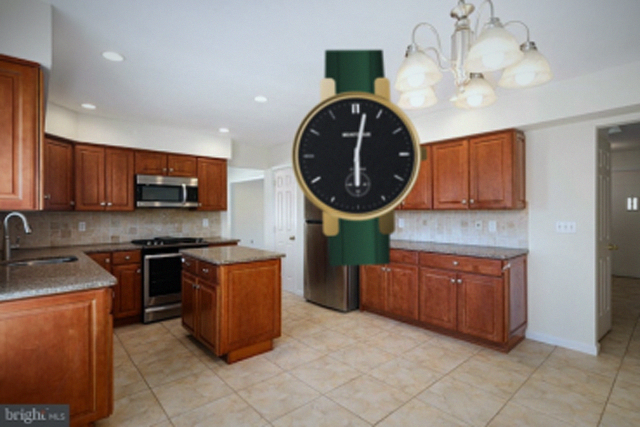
6:02
